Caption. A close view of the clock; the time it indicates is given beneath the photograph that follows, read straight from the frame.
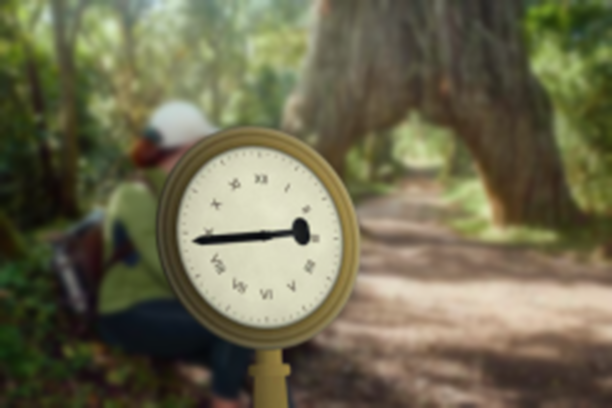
2:44
